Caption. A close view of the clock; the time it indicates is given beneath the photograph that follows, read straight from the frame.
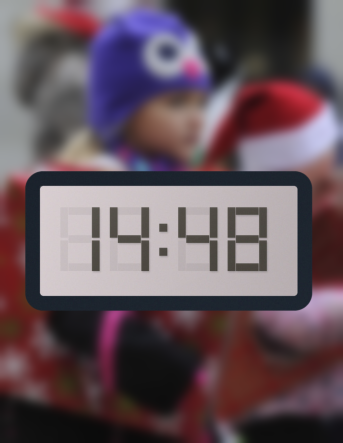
14:48
